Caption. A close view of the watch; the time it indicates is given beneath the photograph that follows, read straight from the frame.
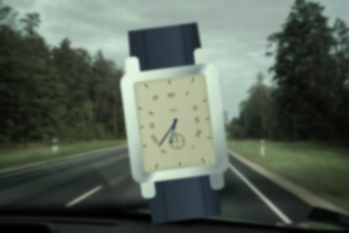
6:37
